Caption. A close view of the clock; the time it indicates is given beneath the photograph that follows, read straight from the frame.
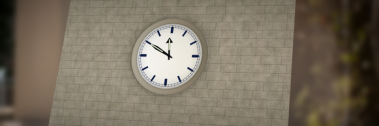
11:50
